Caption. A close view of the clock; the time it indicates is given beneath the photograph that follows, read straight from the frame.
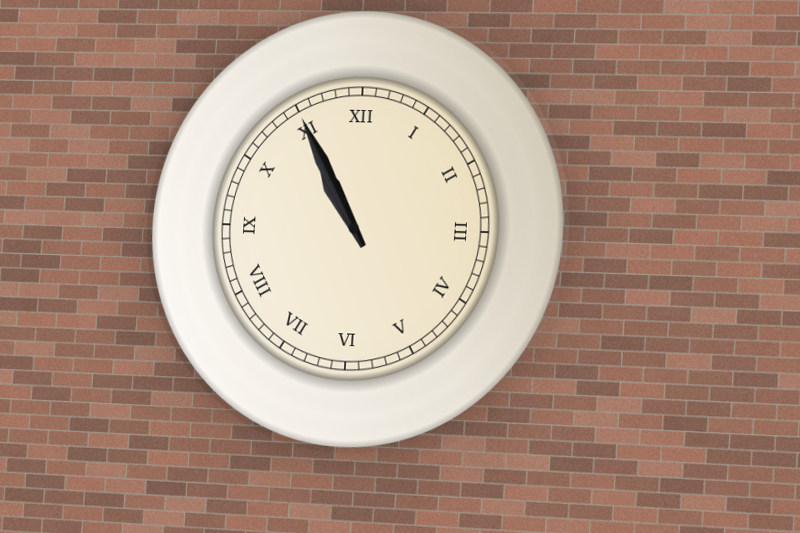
10:55
